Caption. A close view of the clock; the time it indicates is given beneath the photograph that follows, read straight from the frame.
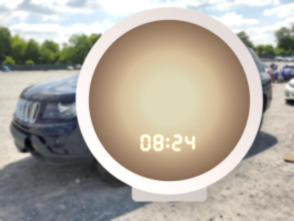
8:24
